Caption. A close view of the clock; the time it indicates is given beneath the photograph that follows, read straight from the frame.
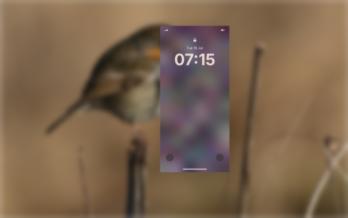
7:15
